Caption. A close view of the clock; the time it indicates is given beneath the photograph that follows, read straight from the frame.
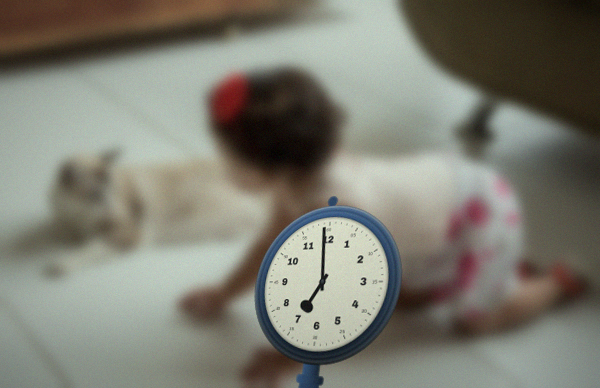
6:59
